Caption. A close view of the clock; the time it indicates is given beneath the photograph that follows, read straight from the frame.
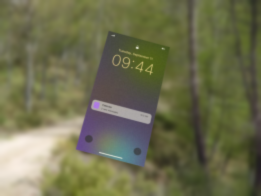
9:44
